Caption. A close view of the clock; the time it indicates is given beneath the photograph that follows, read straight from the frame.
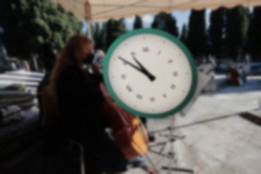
10:51
